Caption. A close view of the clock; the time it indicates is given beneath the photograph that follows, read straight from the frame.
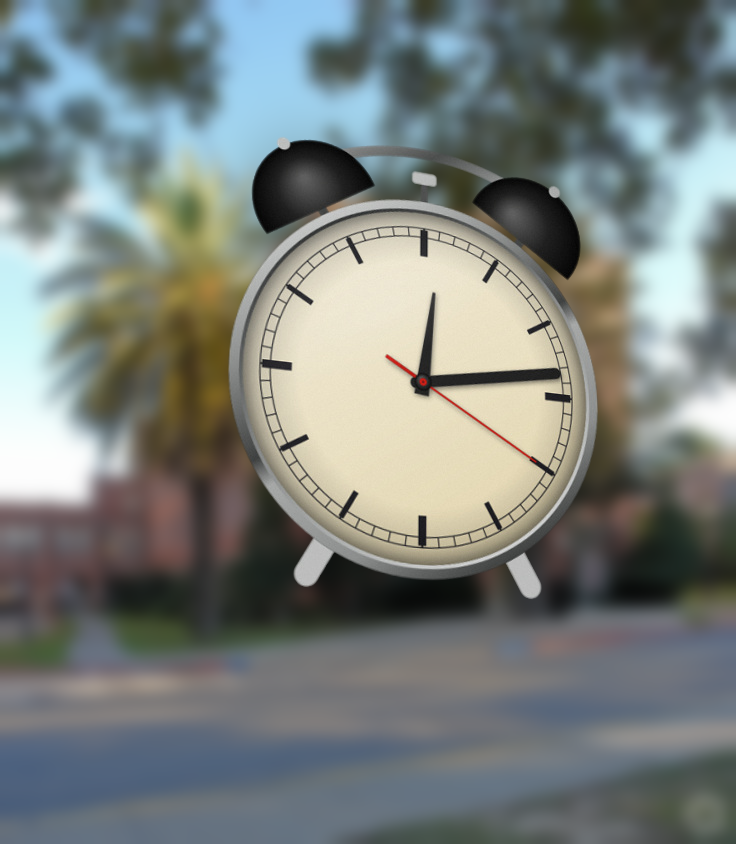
12:13:20
